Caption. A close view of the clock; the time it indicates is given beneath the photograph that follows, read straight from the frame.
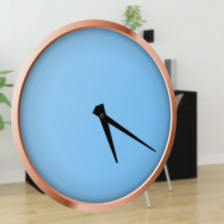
5:20
